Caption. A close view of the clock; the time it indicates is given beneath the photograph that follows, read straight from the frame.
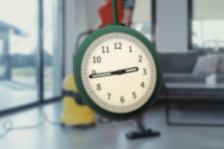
2:44
